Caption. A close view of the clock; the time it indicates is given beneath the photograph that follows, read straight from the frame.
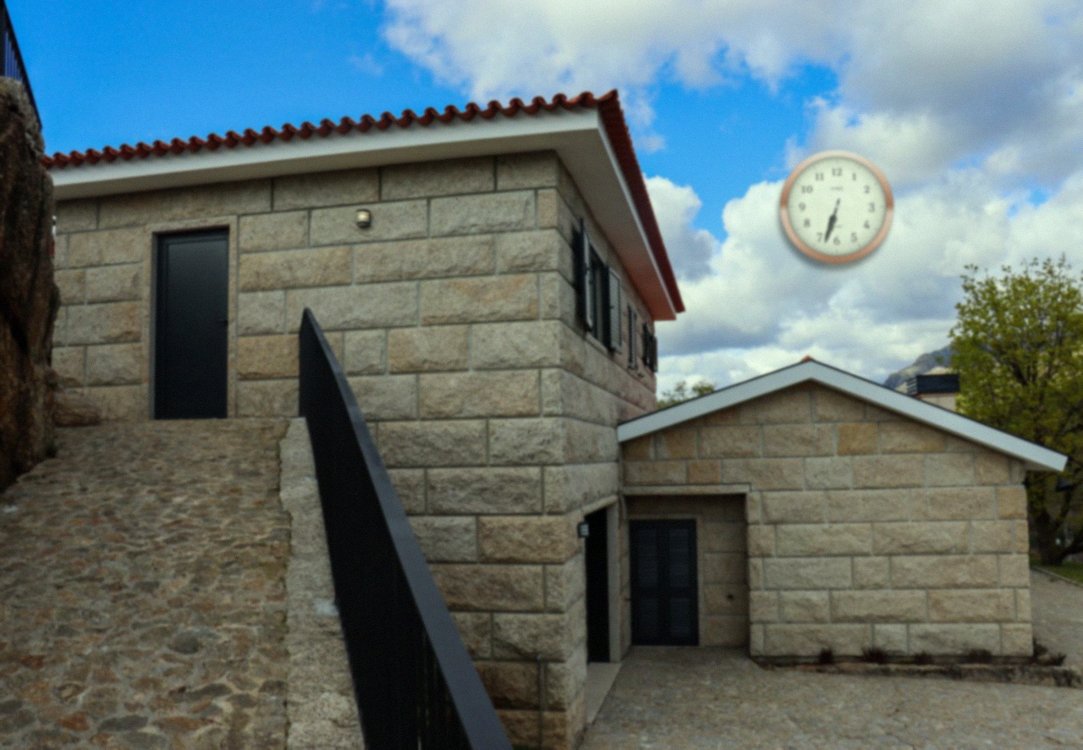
6:33
